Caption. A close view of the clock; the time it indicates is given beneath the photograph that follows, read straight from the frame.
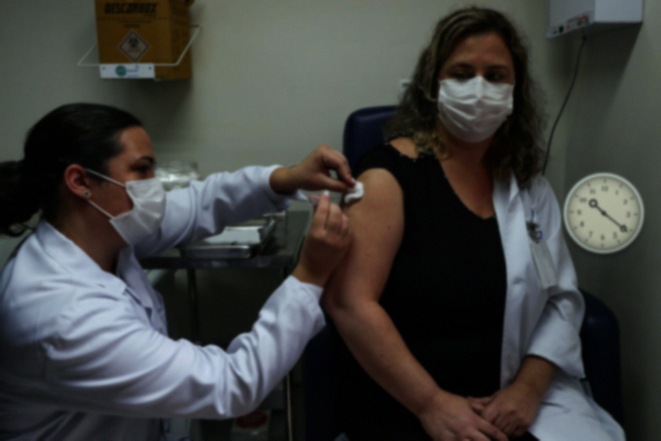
10:21
